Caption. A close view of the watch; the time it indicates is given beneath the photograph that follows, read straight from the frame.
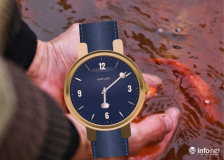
6:09
